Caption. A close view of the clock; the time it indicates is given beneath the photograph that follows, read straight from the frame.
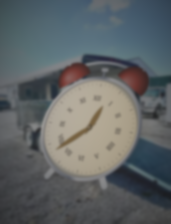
12:38
